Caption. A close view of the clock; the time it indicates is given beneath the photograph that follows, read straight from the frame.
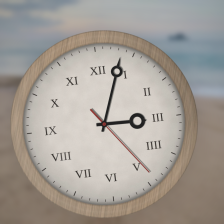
3:03:24
